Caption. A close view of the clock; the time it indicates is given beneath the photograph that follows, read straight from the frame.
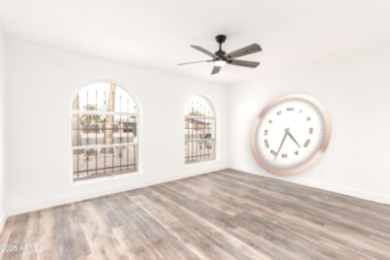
4:33
